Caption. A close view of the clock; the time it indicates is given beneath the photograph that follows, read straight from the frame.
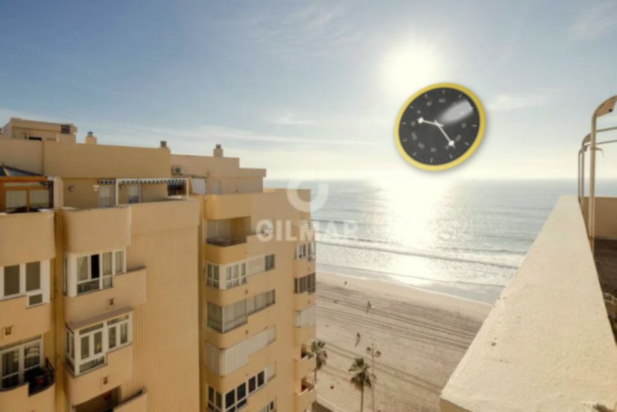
9:23
